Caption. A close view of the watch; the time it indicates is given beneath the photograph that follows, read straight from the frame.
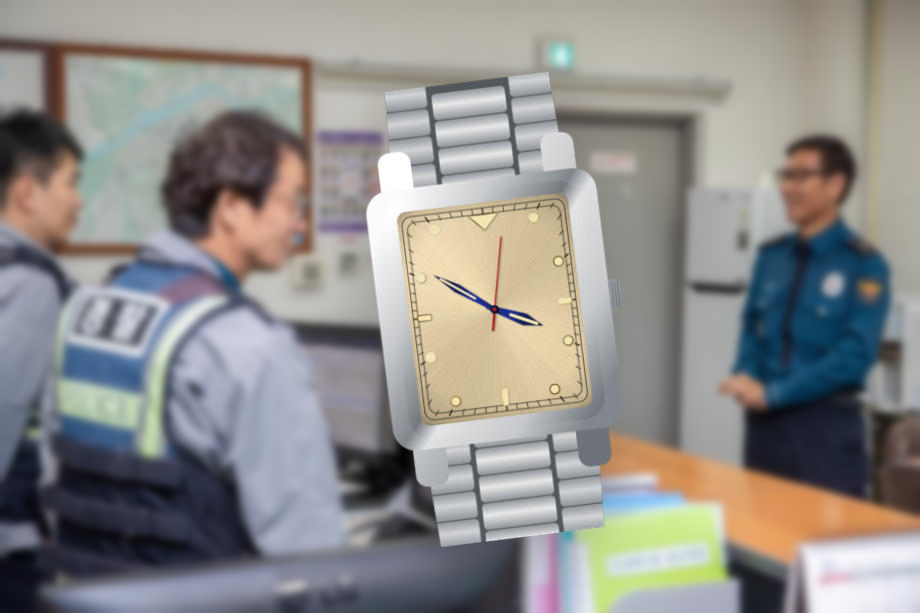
3:51:02
